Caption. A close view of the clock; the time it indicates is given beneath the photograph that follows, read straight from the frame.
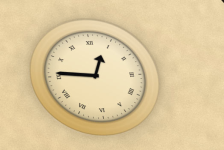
12:46
